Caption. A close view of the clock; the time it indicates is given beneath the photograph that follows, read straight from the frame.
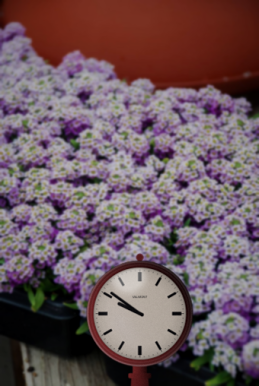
9:51
